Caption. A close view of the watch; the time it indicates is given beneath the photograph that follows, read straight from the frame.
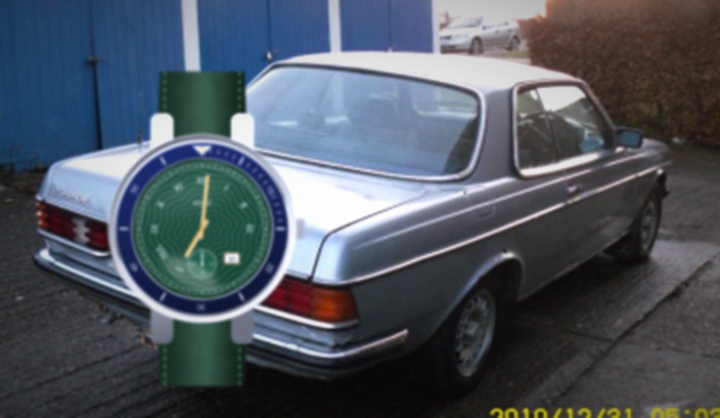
7:01
